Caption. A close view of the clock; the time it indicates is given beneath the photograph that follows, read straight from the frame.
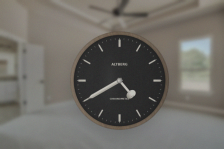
4:40
